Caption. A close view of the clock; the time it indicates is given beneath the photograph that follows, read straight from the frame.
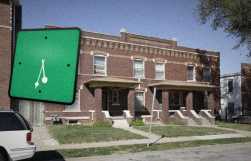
5:32
